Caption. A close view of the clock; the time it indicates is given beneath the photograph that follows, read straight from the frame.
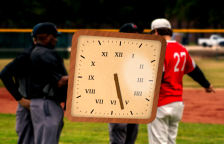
5:27
